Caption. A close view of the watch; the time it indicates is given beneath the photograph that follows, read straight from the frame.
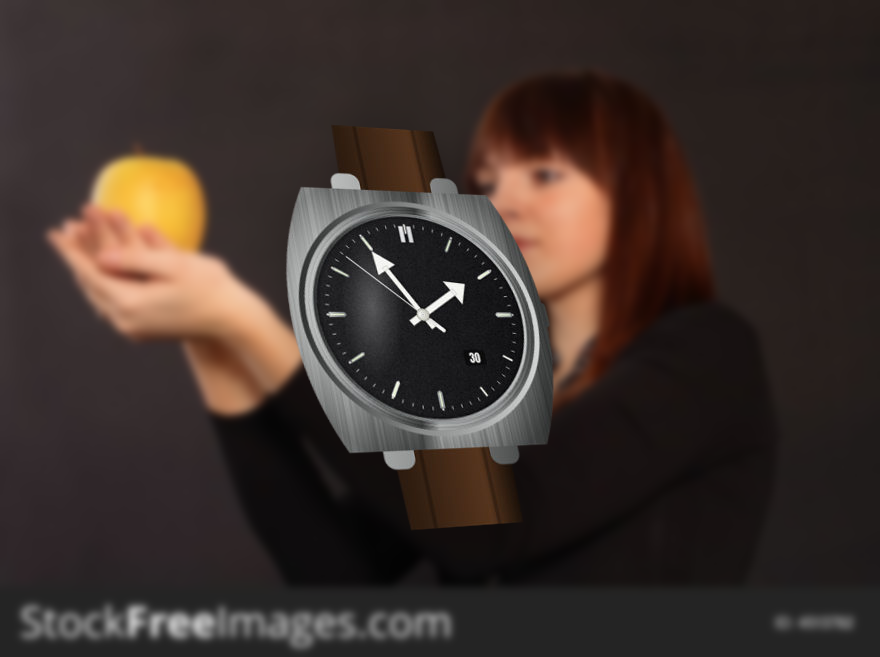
1:54:52
